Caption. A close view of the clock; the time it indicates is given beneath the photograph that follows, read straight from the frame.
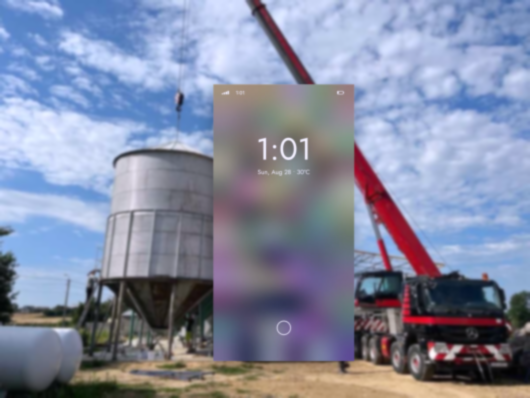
1:01
